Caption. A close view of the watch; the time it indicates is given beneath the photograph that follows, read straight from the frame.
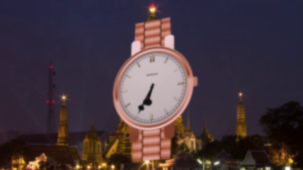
6:35
